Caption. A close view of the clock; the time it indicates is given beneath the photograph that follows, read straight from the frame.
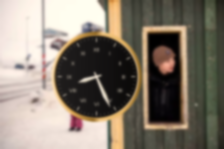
8:26
